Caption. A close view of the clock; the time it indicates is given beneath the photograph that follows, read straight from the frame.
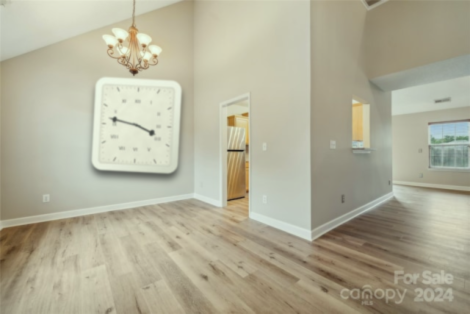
3:47
